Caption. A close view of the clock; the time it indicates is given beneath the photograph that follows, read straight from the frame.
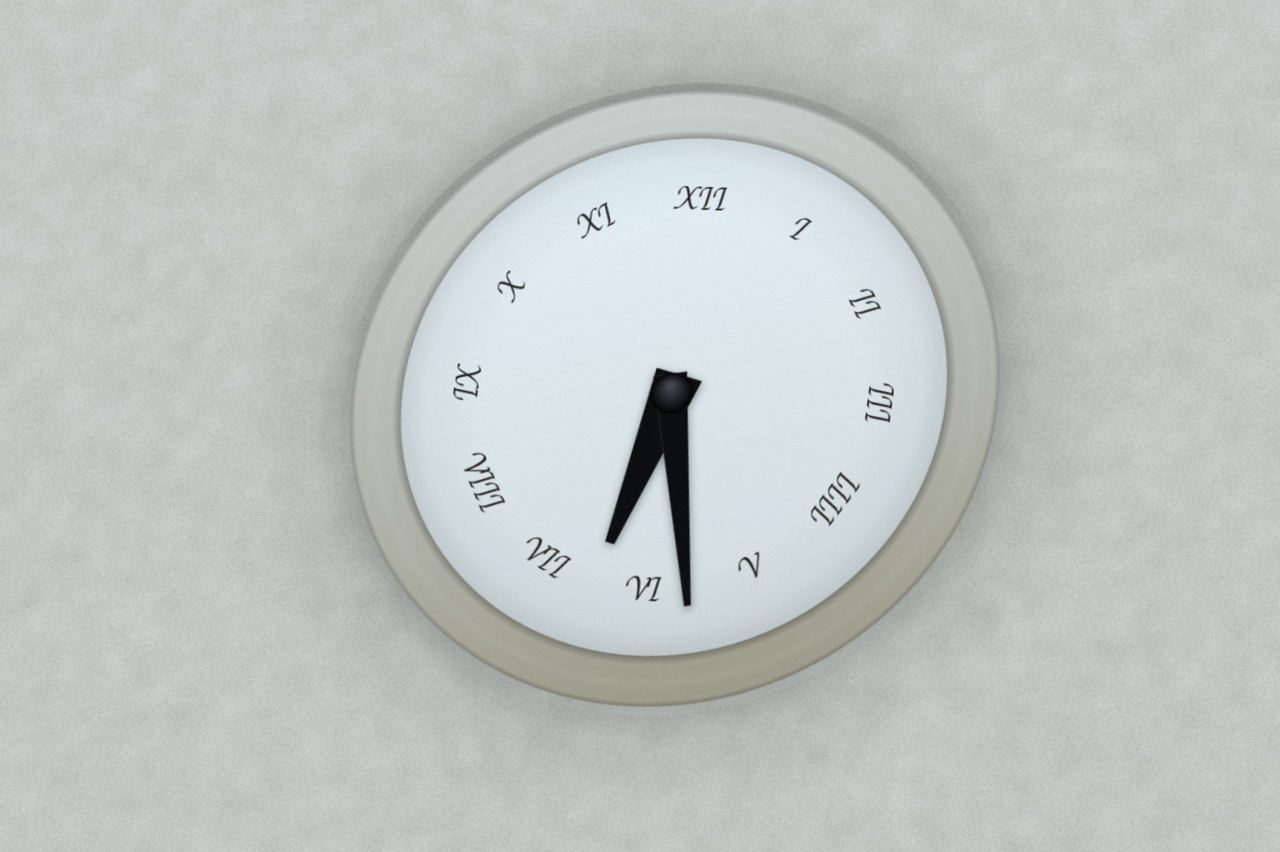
6:28
